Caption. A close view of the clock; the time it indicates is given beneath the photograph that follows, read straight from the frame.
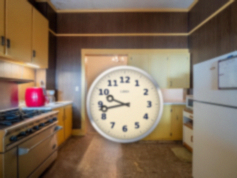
9:43
